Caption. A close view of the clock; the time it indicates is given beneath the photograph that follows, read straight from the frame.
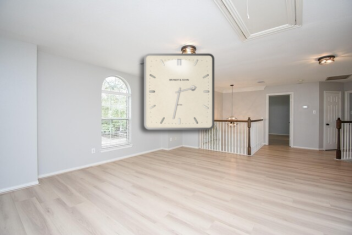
2:32
